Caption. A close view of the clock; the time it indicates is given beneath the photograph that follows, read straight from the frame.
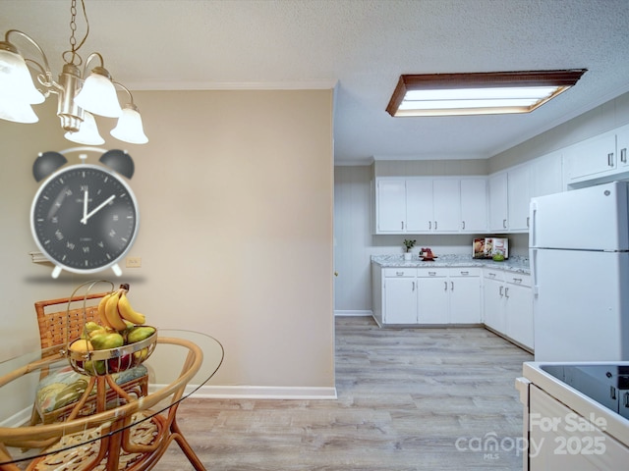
12:09
